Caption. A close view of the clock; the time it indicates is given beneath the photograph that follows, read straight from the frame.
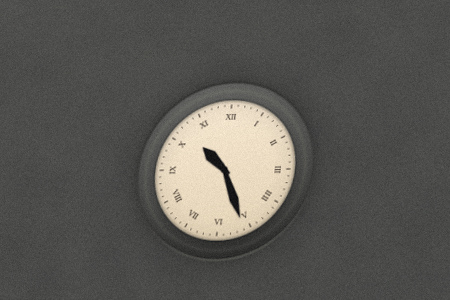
10:26
